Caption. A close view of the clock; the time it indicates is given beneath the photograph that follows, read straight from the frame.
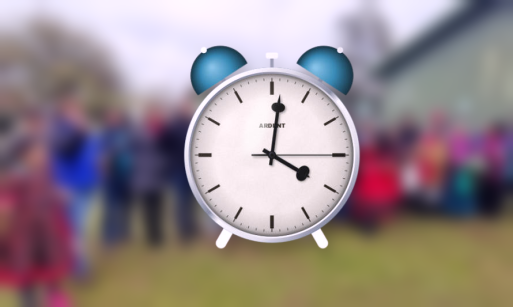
4:01:15
